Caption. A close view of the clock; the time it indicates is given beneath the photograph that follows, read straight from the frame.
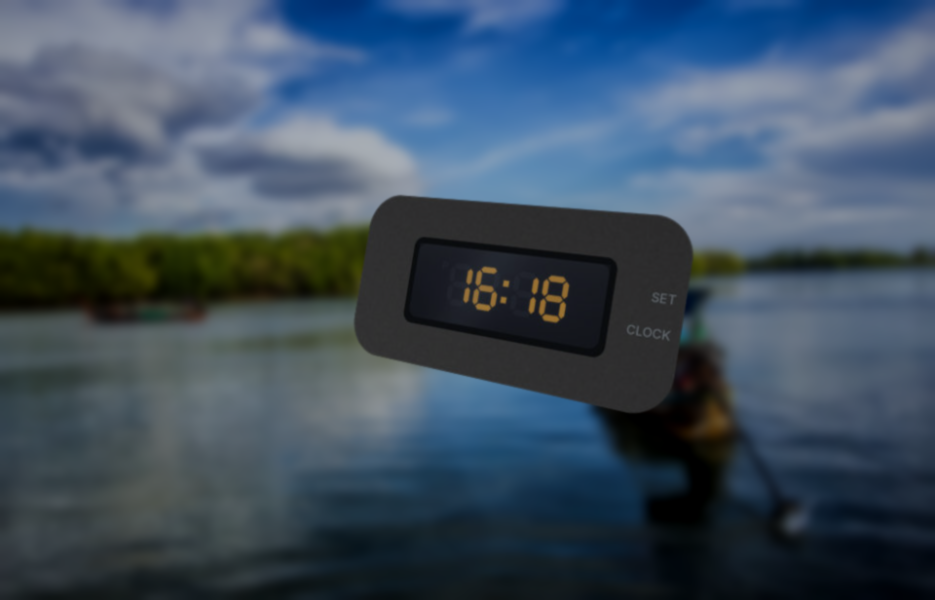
16:18
